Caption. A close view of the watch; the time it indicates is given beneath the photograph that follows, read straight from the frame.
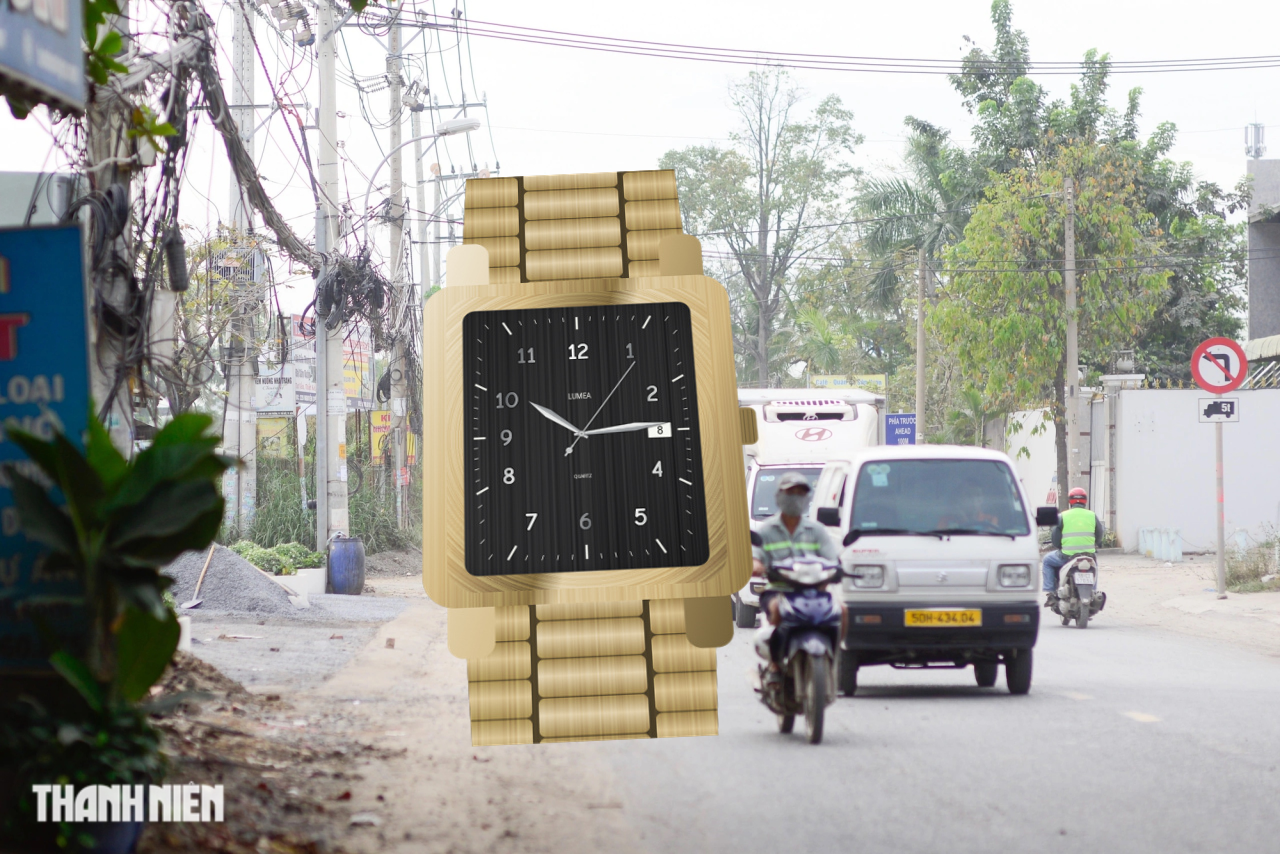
10:14:06
